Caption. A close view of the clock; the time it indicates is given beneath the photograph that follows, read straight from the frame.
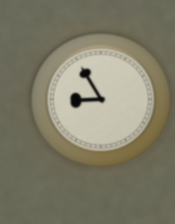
8:55
